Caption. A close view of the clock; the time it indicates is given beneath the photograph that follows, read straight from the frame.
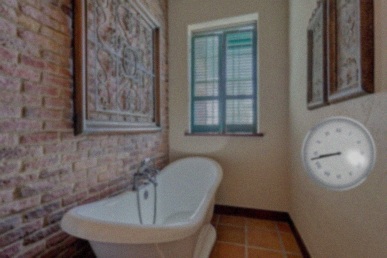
8:43
